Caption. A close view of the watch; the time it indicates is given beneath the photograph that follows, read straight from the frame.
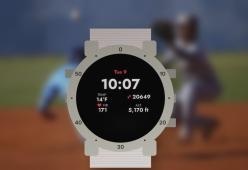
10:07
